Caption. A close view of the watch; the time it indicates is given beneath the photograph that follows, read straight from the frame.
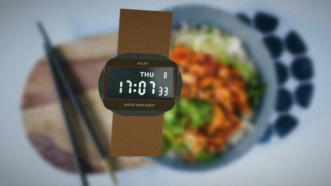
17:07:33
